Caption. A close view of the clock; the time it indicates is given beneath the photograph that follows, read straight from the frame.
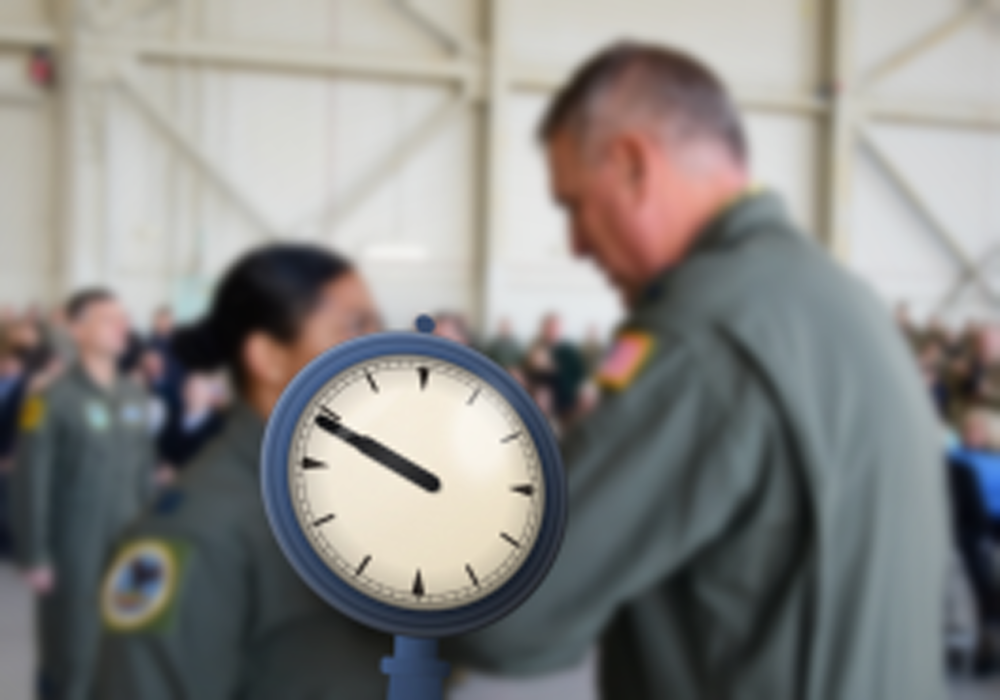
9:49
